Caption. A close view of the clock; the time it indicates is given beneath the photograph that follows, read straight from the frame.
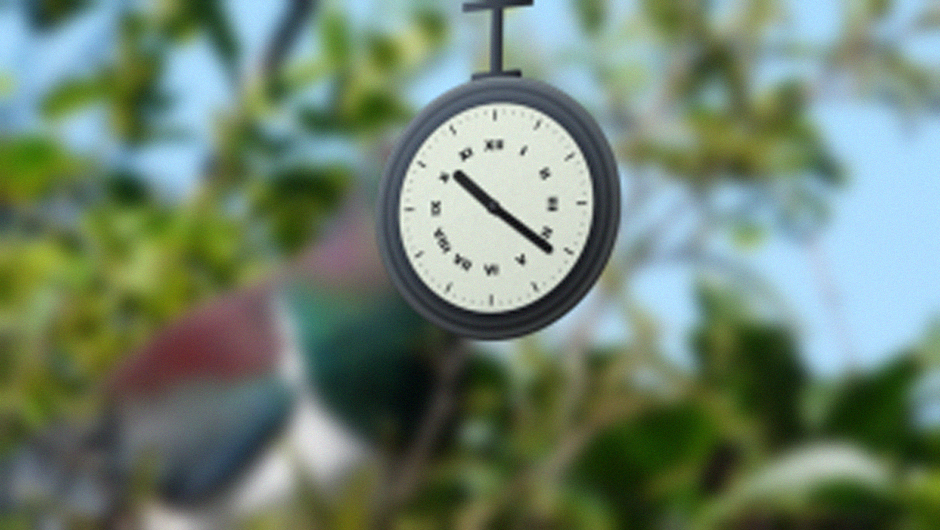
10:21
